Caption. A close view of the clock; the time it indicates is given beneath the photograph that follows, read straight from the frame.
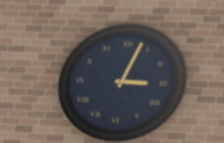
3:03
